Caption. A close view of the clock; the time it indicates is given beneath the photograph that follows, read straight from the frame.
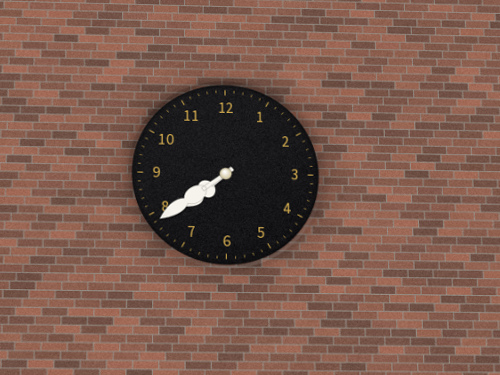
7:39
